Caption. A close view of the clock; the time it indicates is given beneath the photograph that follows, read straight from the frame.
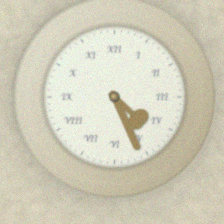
4:26
